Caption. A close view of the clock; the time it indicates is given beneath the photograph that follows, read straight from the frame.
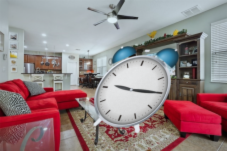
9:15
